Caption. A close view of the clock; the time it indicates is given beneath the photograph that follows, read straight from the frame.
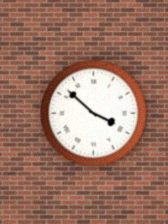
3:52
